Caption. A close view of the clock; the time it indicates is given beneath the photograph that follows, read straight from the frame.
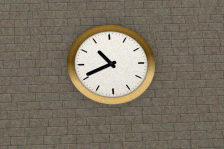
10:41
